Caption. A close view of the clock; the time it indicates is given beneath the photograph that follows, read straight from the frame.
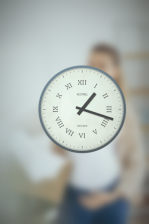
1:18
